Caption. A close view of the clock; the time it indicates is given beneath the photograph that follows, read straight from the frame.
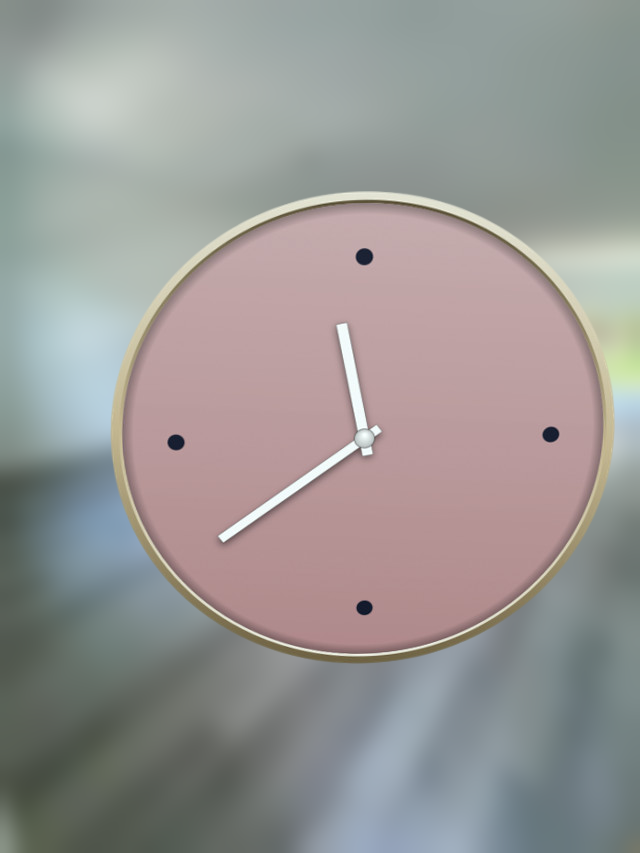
11:39
